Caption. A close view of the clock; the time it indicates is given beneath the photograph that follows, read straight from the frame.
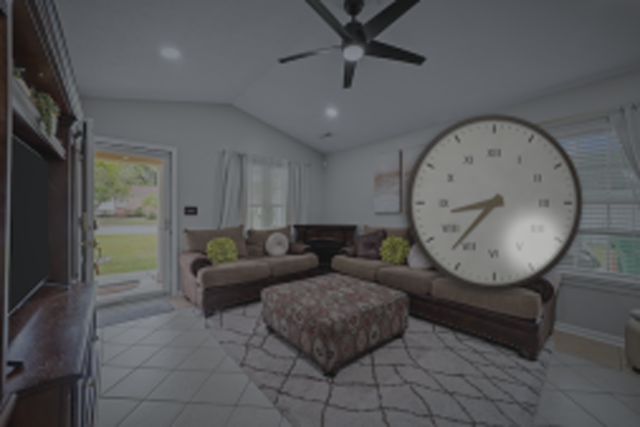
8:37
